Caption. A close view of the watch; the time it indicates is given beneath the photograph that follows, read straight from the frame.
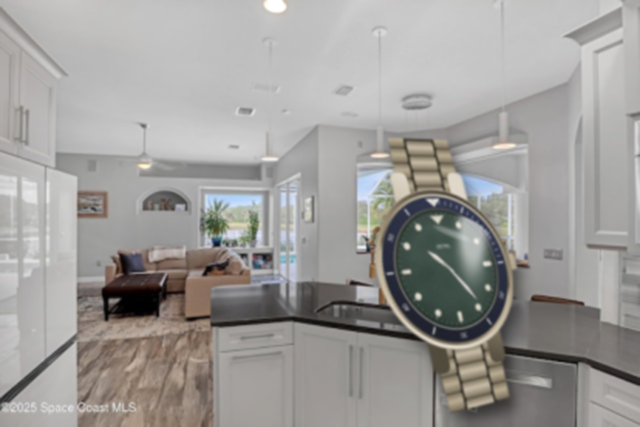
10:24
